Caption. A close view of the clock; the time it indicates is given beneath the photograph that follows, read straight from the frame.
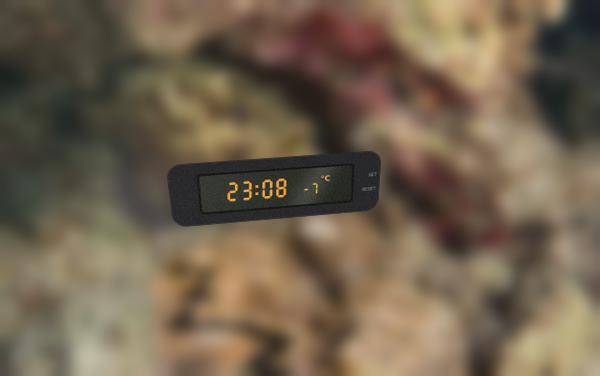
23:08
